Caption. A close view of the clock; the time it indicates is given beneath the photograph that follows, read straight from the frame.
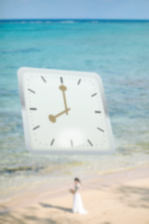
8:00
